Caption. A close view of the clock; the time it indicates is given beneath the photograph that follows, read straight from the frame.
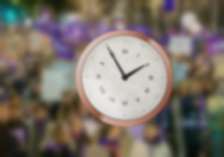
1:55
